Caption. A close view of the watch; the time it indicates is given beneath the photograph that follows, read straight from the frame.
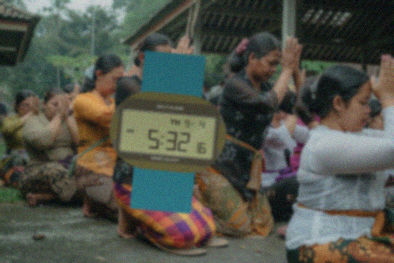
5:32
